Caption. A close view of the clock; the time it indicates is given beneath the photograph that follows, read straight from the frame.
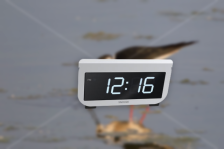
12:16
